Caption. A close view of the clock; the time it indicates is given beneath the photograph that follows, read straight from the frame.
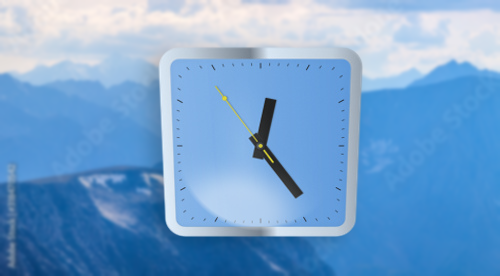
12:23:54
